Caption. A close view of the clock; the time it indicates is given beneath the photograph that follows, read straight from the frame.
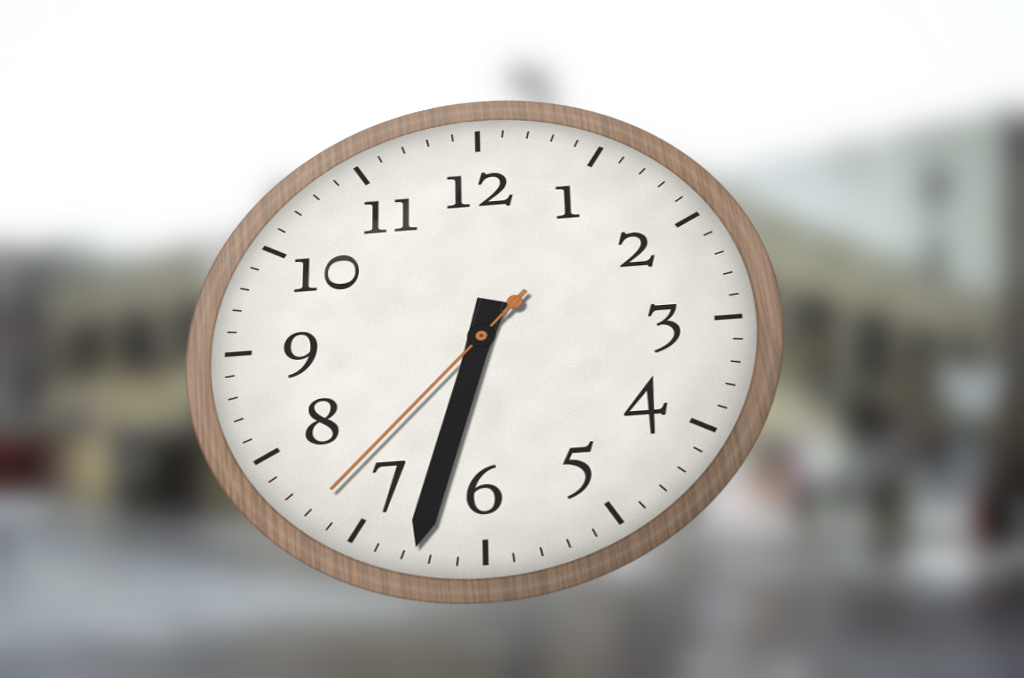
6:32:37
